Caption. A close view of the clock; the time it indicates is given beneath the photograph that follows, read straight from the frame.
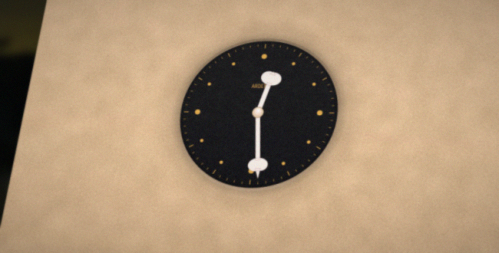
12:29
